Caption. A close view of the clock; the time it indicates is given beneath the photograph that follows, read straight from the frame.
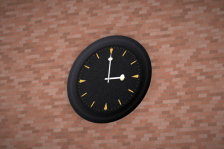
3:00
